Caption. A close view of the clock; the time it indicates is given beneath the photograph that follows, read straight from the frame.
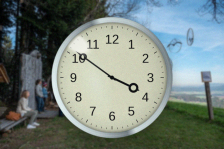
3:51
